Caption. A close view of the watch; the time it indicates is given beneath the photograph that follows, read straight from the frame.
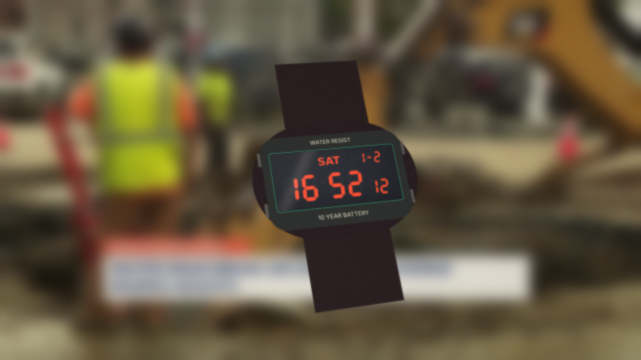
16:52:12
